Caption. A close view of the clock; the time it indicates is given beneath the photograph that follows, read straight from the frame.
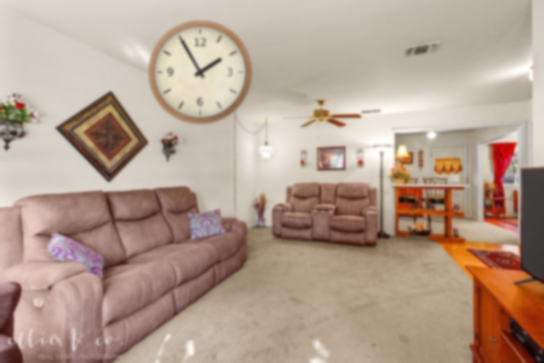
1:55
